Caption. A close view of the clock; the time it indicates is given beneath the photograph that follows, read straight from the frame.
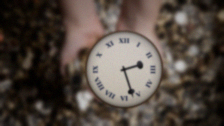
2:27
